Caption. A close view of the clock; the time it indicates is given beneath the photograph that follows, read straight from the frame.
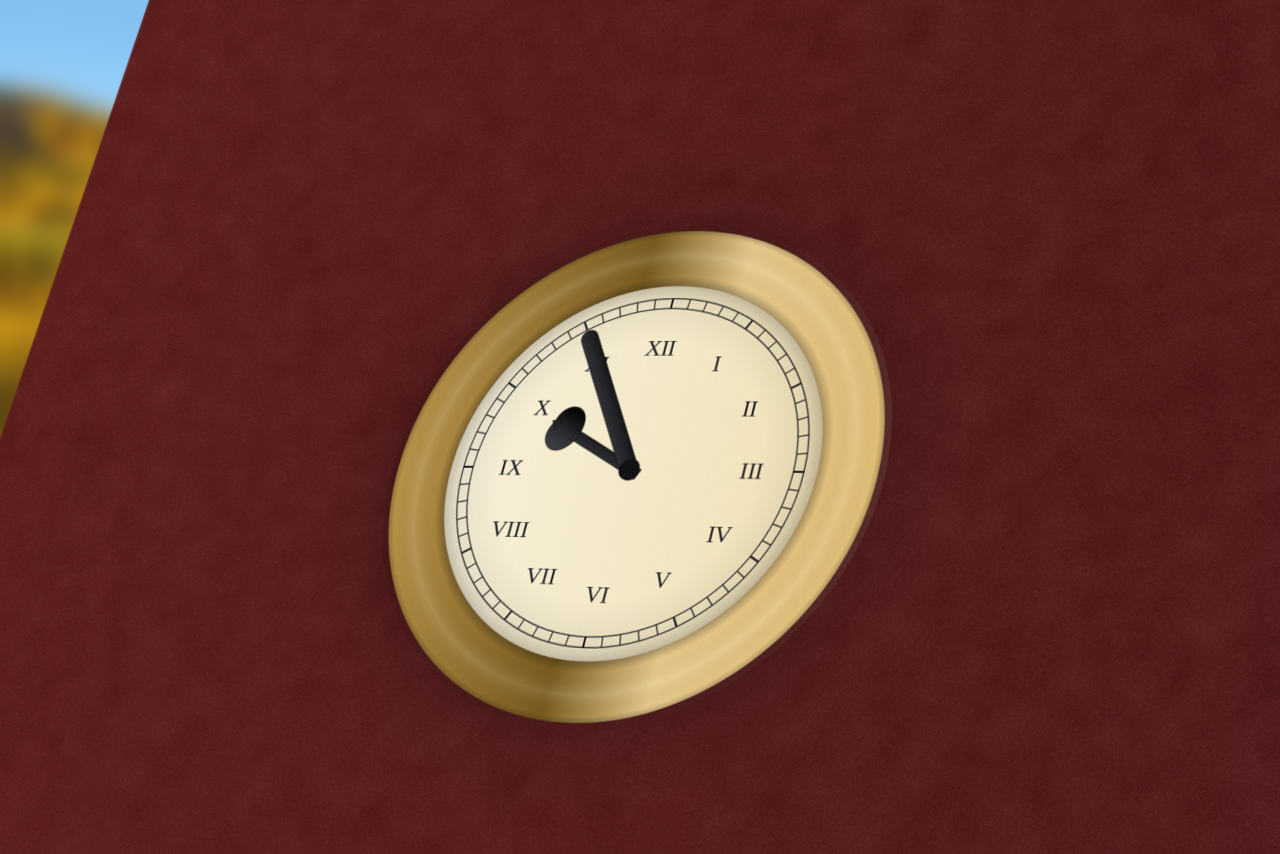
9:55
